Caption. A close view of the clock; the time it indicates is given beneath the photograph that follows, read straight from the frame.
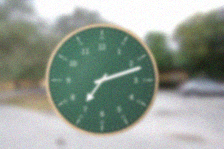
7:12
